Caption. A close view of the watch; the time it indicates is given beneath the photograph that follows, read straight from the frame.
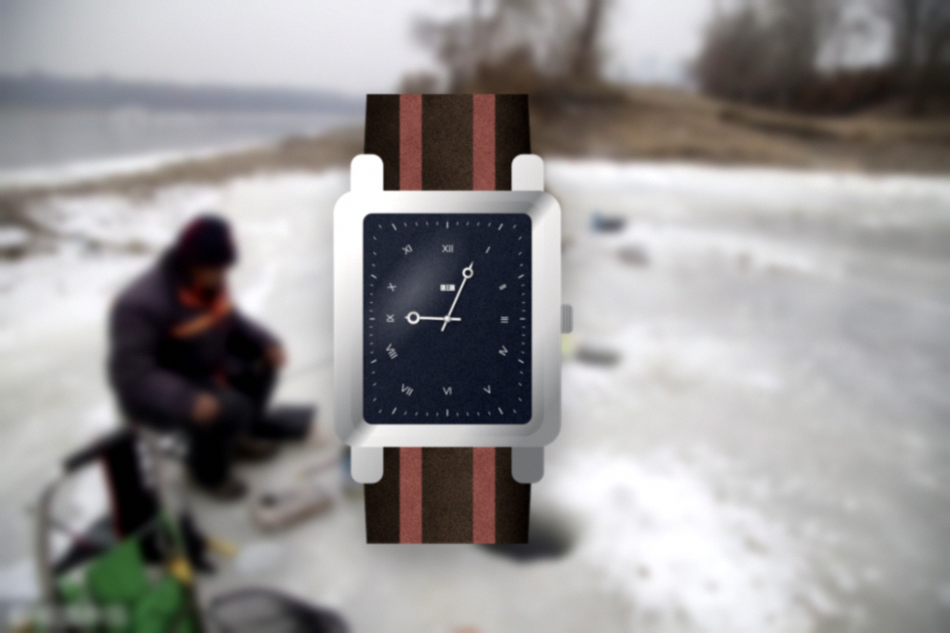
9:04
